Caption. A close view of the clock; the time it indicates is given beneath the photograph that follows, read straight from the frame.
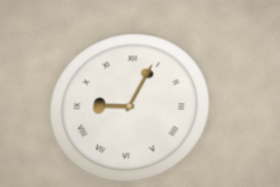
9:04
